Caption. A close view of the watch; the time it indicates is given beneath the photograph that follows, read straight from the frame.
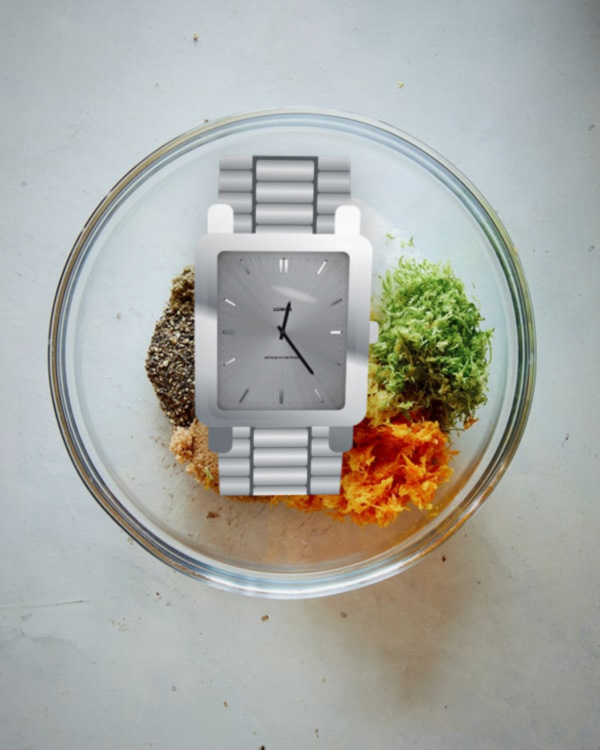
12:24
